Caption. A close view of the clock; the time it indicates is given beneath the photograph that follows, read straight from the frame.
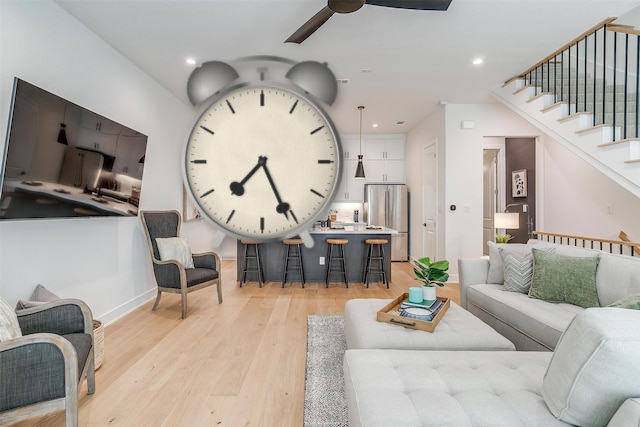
7:26
